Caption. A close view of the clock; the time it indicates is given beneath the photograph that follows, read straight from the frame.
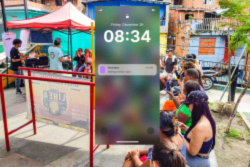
8:34
